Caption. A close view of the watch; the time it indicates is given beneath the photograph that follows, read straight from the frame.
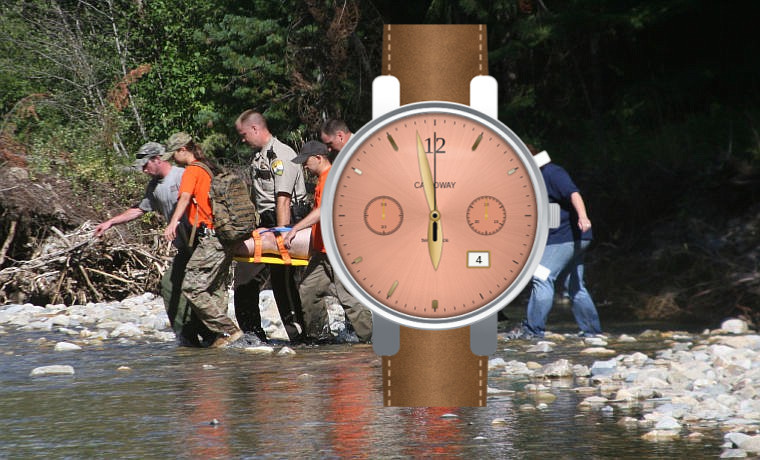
5:58
